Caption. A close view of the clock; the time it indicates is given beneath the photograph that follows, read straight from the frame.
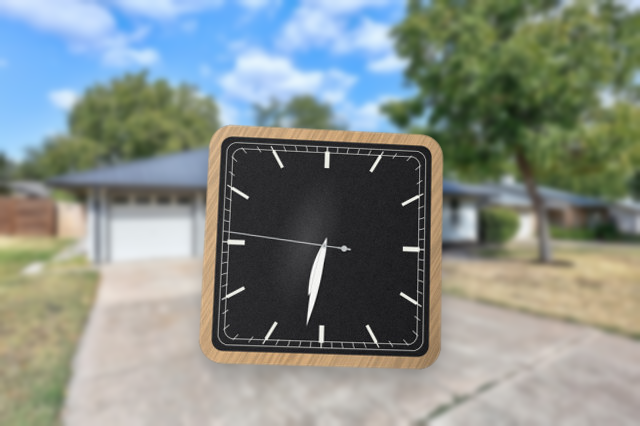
6:31:46
